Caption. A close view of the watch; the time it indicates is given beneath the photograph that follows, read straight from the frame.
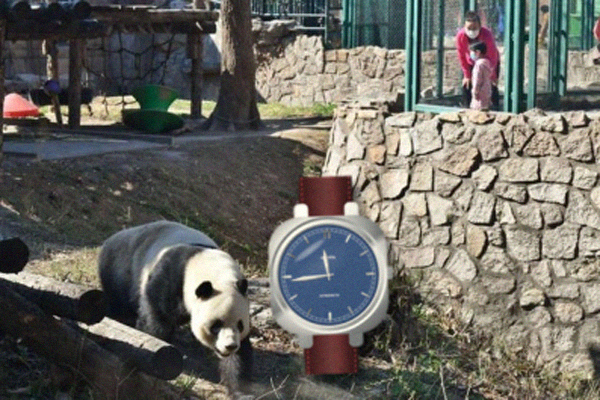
11:44
